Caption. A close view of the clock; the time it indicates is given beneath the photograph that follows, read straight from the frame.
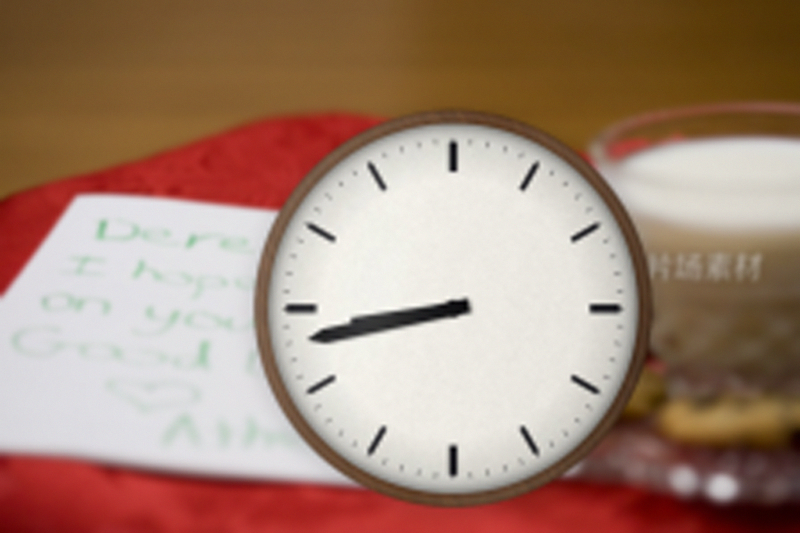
8:43
